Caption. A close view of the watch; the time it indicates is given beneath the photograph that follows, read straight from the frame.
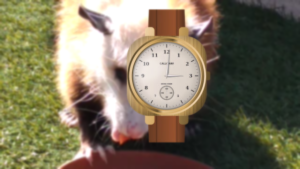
3:01
